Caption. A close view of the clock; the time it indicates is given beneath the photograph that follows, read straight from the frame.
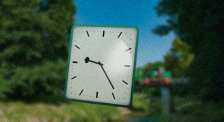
9:24
